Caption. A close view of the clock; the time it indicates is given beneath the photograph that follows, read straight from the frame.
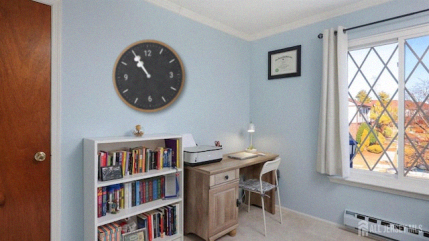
10:55
